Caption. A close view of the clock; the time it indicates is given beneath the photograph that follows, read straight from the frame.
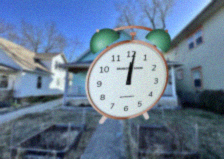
12:01
